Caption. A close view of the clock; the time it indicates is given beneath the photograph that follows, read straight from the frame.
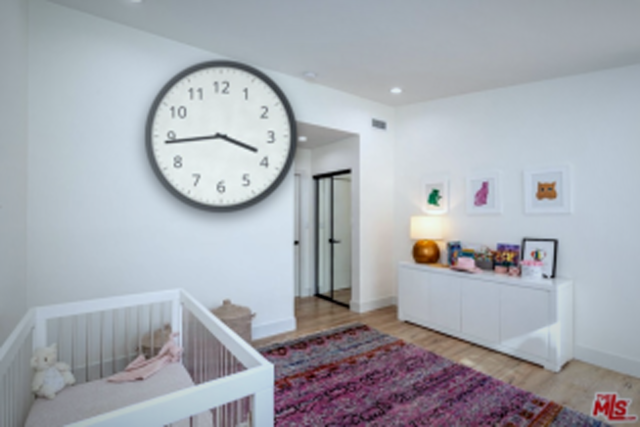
3:44
